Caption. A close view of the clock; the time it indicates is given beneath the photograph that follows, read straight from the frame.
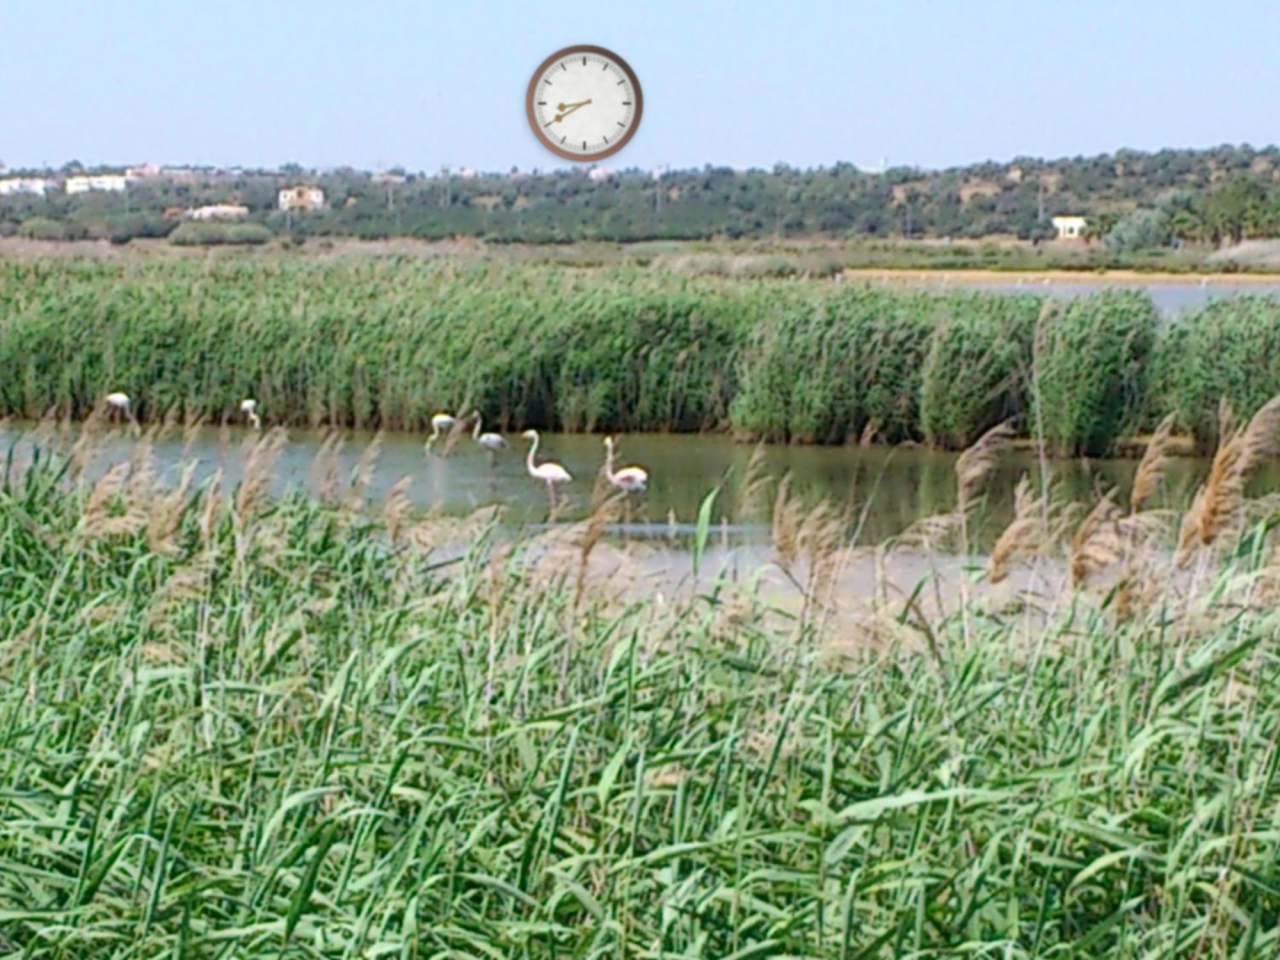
8:40
